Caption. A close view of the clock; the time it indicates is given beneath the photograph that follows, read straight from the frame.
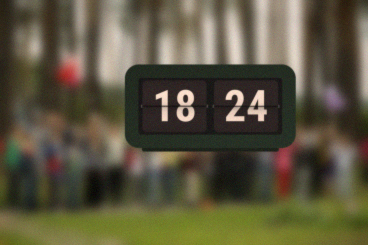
18:24
